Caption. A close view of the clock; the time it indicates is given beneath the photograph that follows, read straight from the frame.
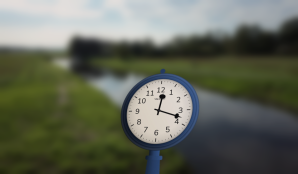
12:18
